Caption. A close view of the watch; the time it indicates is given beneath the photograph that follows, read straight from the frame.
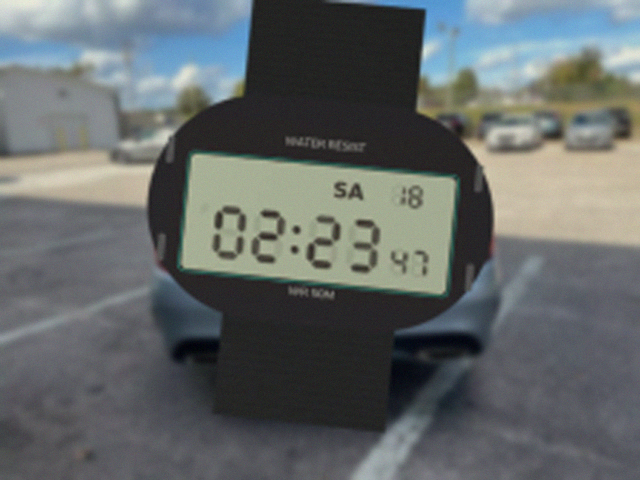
2:23:47
